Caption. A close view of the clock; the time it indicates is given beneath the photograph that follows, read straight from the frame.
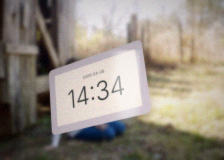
14:34
